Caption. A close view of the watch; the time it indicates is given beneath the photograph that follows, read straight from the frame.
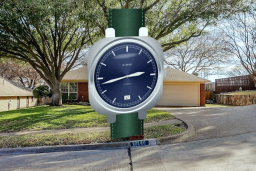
2:43
